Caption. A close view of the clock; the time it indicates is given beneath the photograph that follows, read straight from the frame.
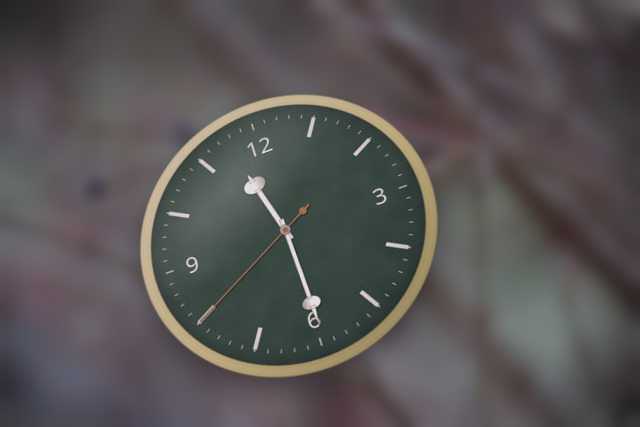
11:29:40
